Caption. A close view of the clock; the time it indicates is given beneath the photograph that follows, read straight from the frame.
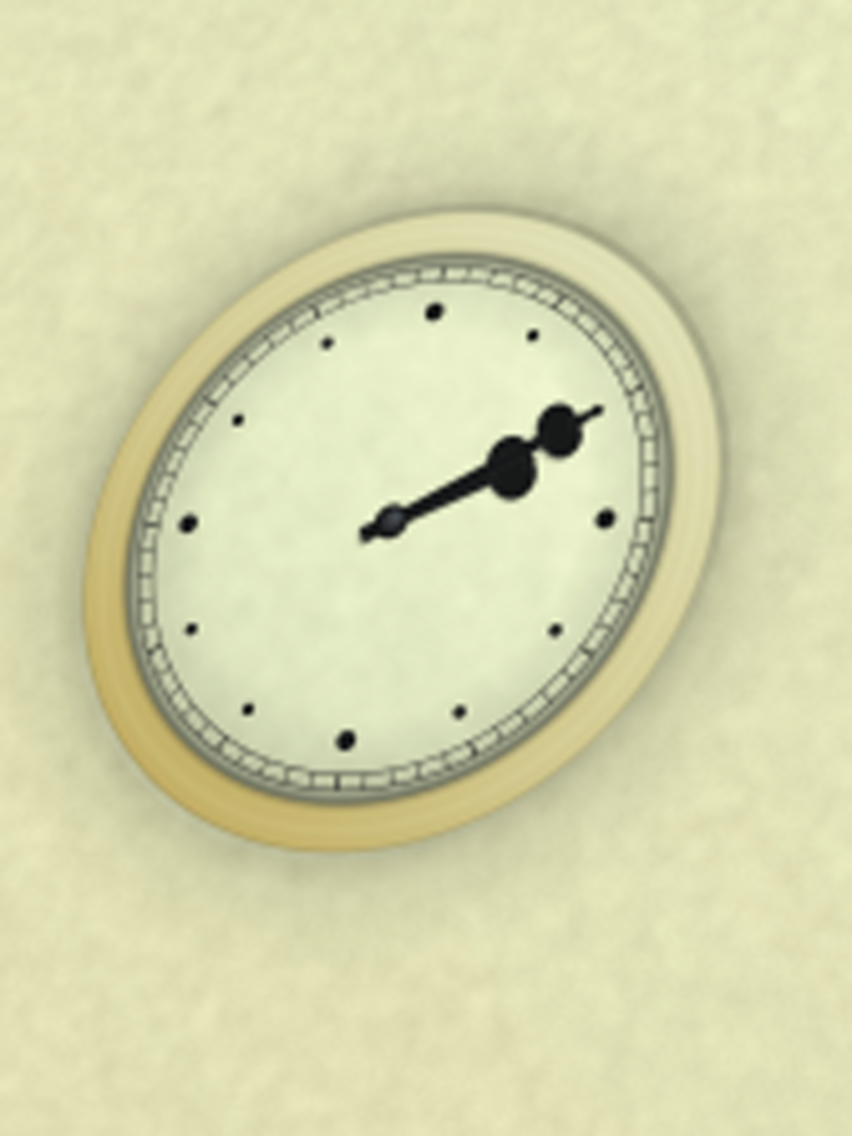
2:10
